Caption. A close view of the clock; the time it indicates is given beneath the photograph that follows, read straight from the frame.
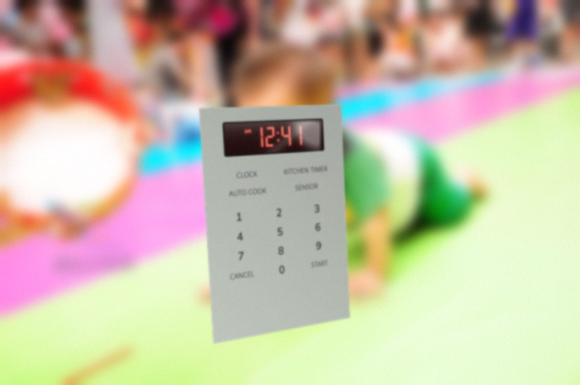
12:41
